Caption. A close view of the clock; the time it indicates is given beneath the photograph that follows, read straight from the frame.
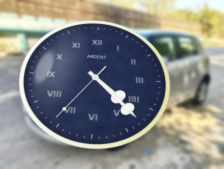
4:22:36
